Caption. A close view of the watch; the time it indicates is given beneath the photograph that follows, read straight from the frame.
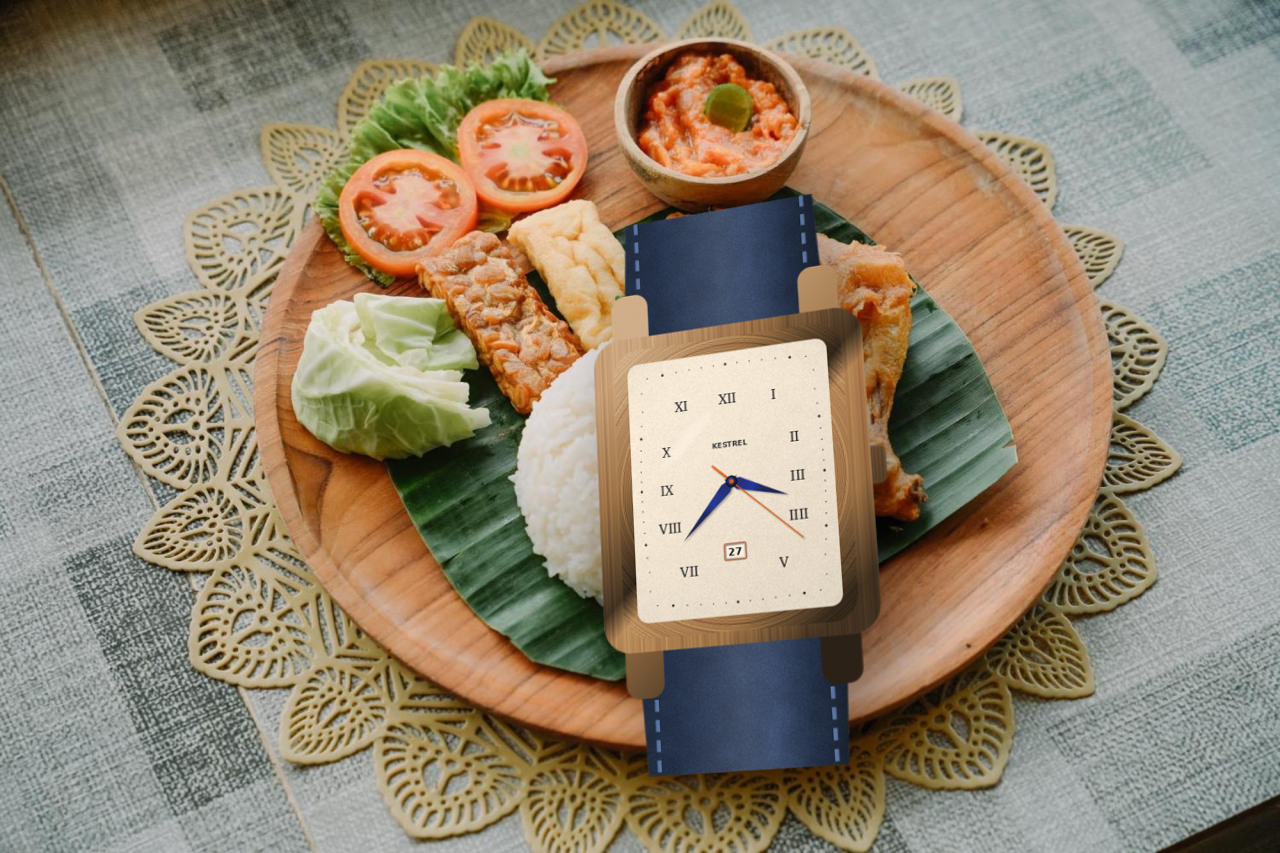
3:37:22
